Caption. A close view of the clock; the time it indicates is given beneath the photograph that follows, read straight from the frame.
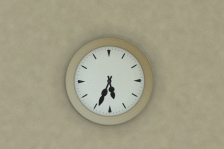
5:34
